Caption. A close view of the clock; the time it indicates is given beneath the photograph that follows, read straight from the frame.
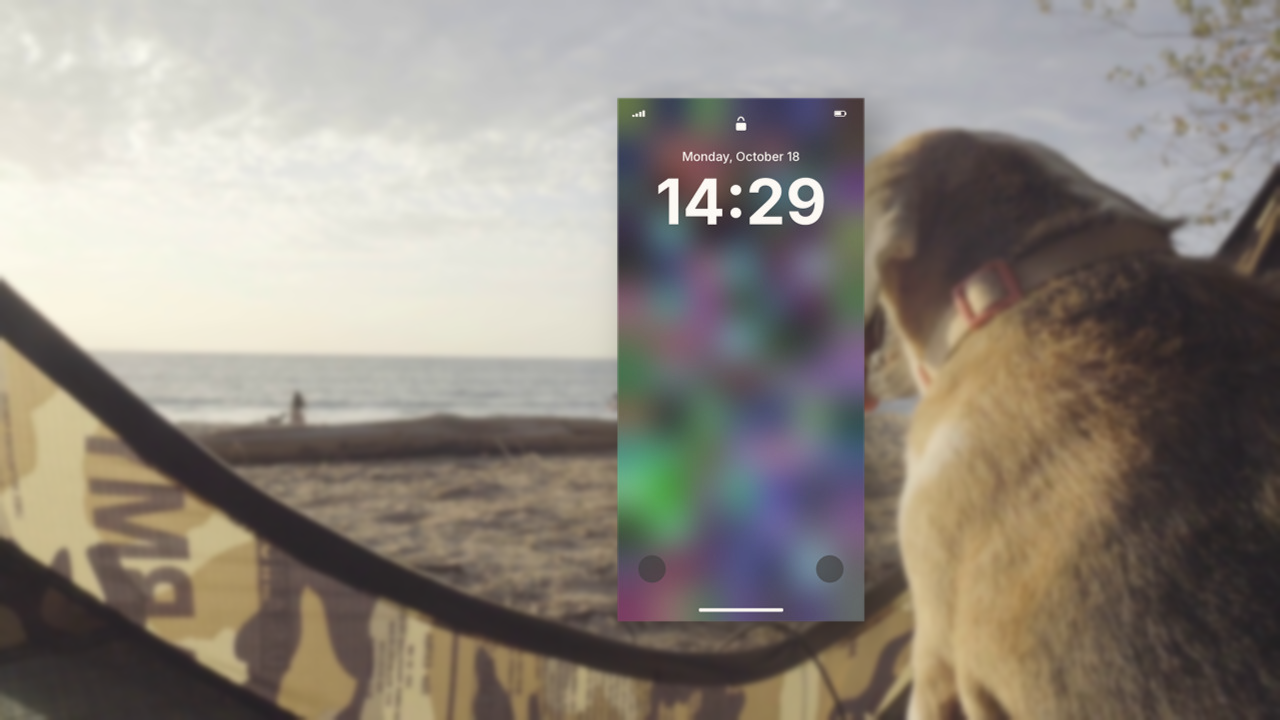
14:29
